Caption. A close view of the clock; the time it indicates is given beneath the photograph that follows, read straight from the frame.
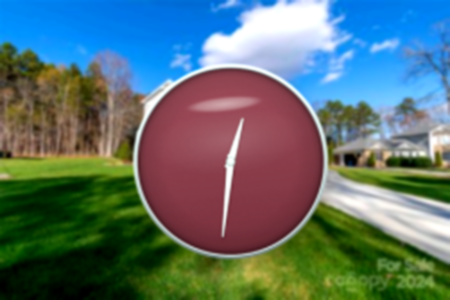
12:31
